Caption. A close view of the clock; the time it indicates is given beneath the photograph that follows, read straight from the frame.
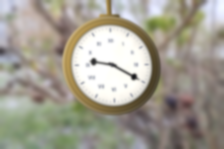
9:20
